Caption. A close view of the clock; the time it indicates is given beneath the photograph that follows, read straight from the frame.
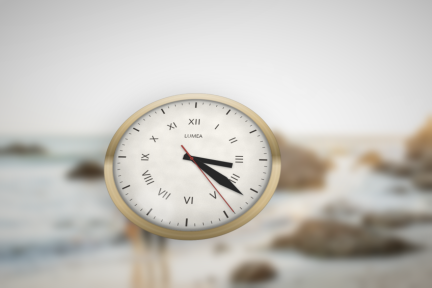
3:21:24
